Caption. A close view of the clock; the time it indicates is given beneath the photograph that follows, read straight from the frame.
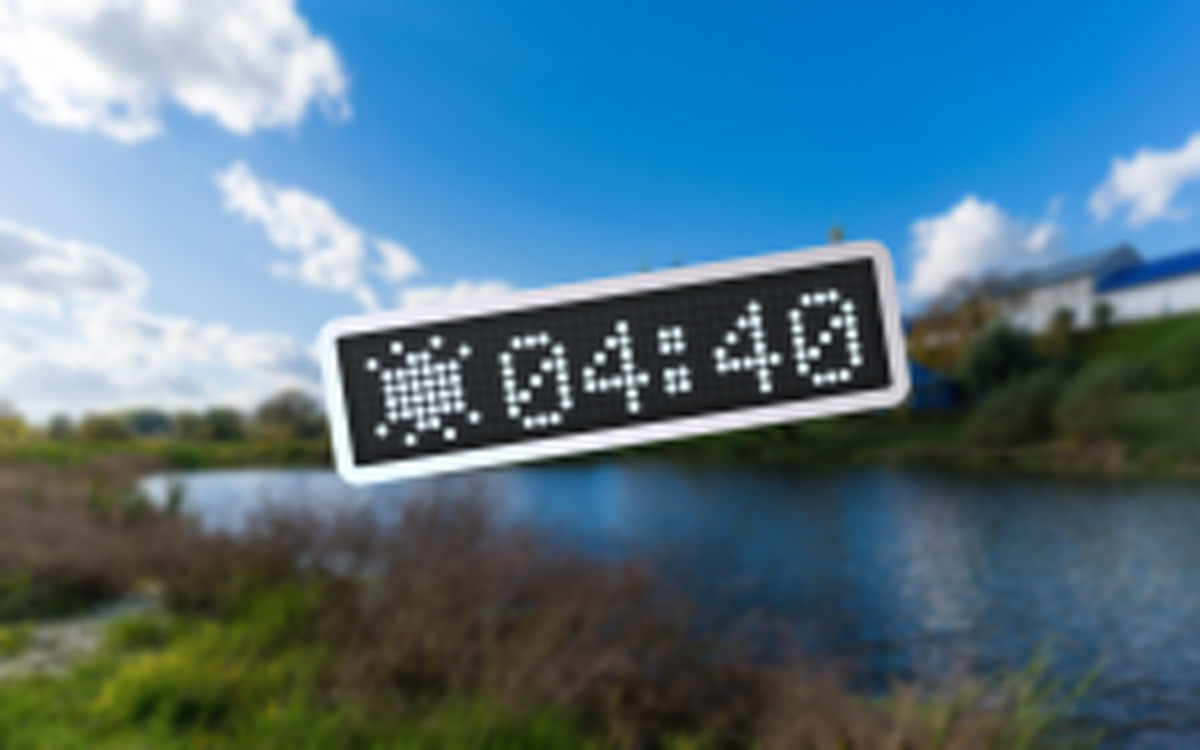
4:40
